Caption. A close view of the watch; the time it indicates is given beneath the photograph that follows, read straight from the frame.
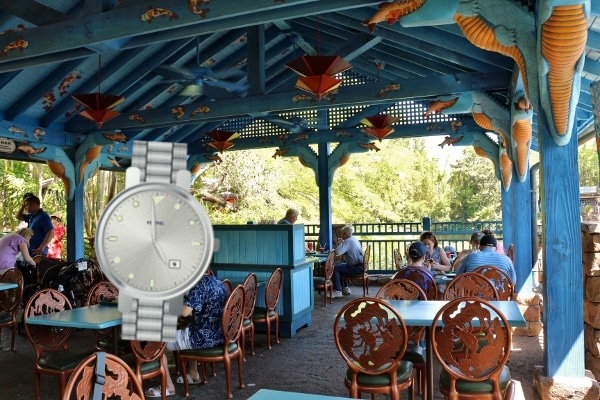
4:59
